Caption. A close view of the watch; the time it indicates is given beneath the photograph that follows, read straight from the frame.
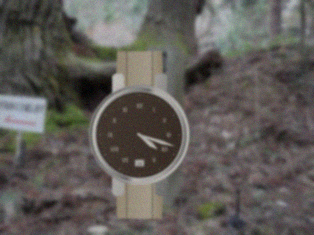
4:18
